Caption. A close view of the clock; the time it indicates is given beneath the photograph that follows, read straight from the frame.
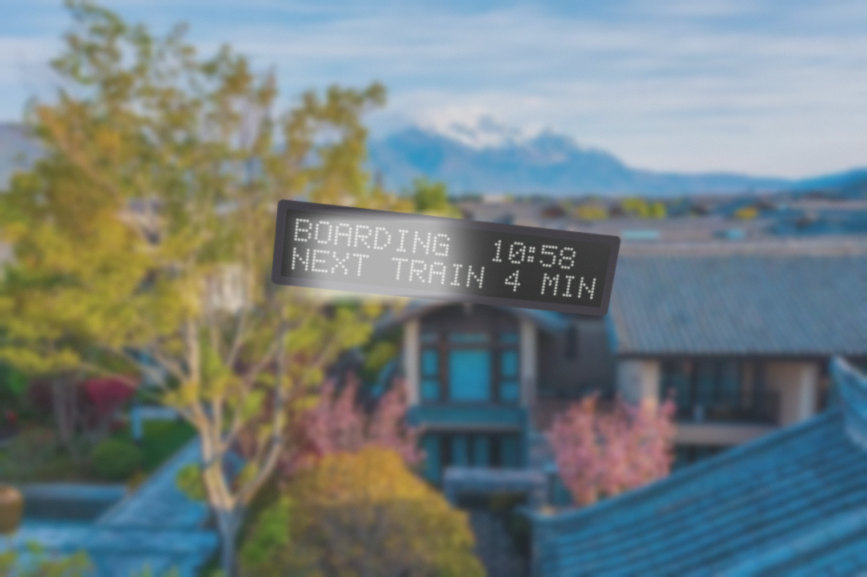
10:58
